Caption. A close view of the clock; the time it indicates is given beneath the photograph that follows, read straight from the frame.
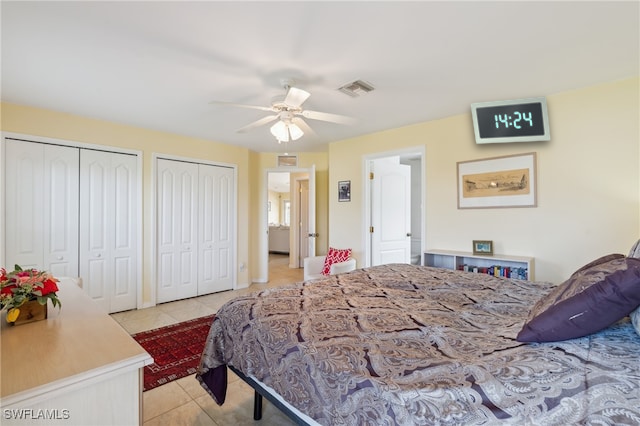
14:24
